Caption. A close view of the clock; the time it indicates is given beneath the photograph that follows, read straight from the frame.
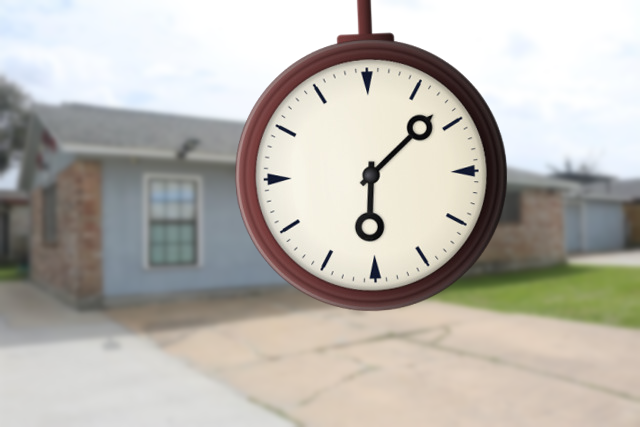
6:08
